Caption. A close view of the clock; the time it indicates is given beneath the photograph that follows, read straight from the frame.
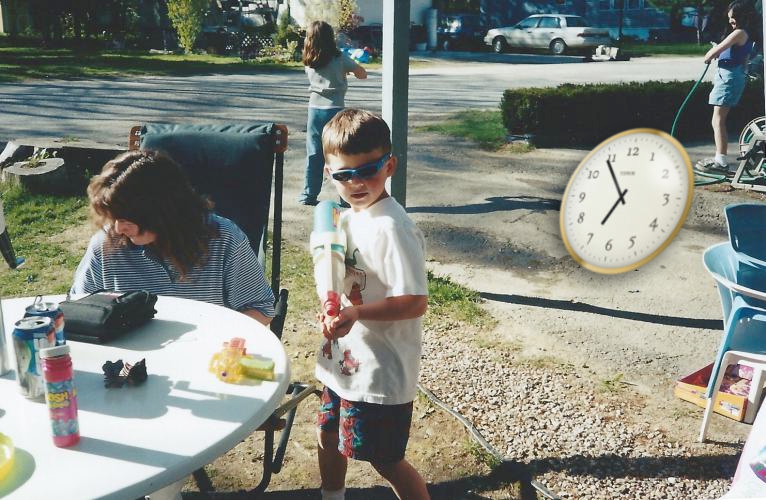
6:54
